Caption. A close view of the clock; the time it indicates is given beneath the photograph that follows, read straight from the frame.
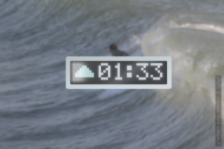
1:33
